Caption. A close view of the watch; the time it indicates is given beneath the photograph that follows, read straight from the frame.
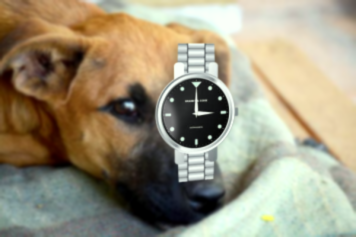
3:00
